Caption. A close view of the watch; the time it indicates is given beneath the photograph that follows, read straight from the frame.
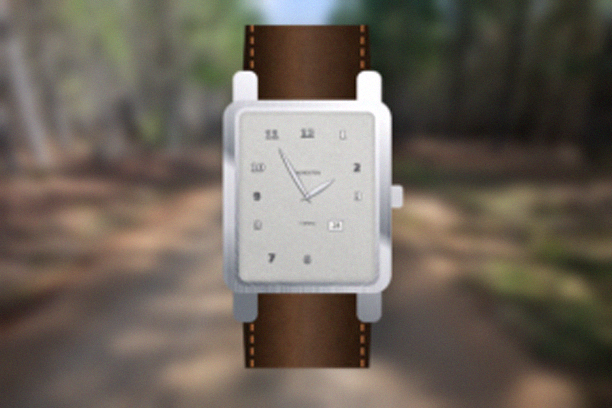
1:55
